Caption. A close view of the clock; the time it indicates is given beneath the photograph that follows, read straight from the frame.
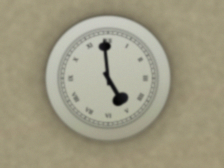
4:59
